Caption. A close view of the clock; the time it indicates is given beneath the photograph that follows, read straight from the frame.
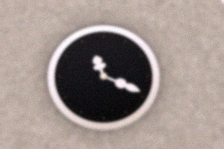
11:19
